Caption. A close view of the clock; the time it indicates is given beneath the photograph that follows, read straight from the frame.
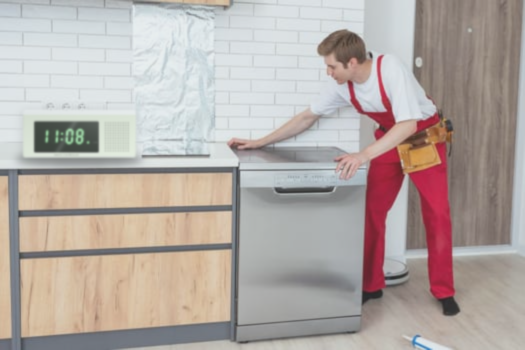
11:08
